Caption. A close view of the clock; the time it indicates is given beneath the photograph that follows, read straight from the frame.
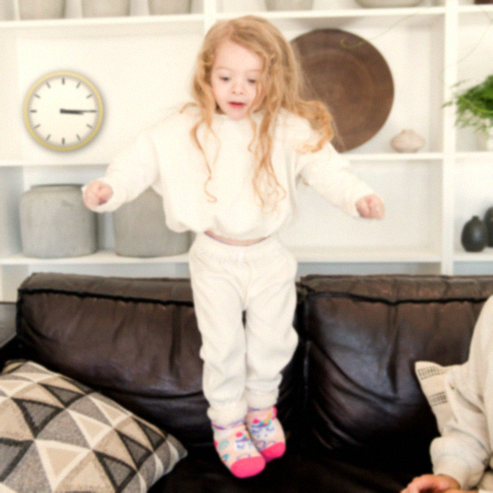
3:15
